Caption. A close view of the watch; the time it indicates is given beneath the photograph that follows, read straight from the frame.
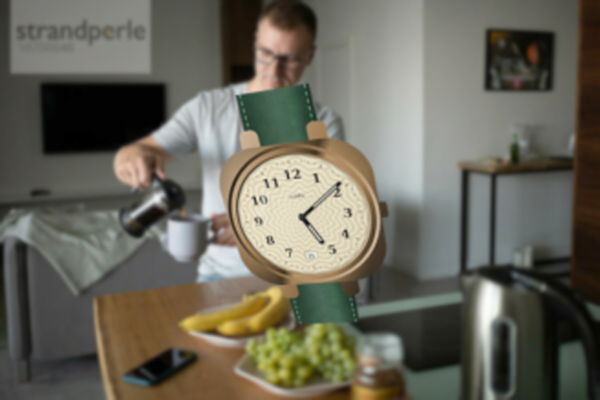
5:09
